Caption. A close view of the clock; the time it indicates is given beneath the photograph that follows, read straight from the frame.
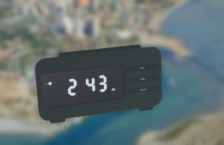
2:43
